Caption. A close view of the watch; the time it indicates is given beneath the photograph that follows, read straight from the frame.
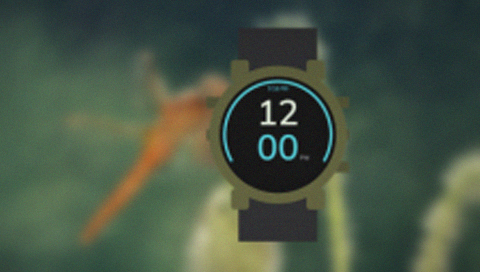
12:00
